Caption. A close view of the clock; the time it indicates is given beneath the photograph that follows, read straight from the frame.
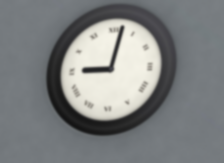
9:02
